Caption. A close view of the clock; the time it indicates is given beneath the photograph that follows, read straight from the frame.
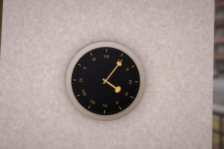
4:06
